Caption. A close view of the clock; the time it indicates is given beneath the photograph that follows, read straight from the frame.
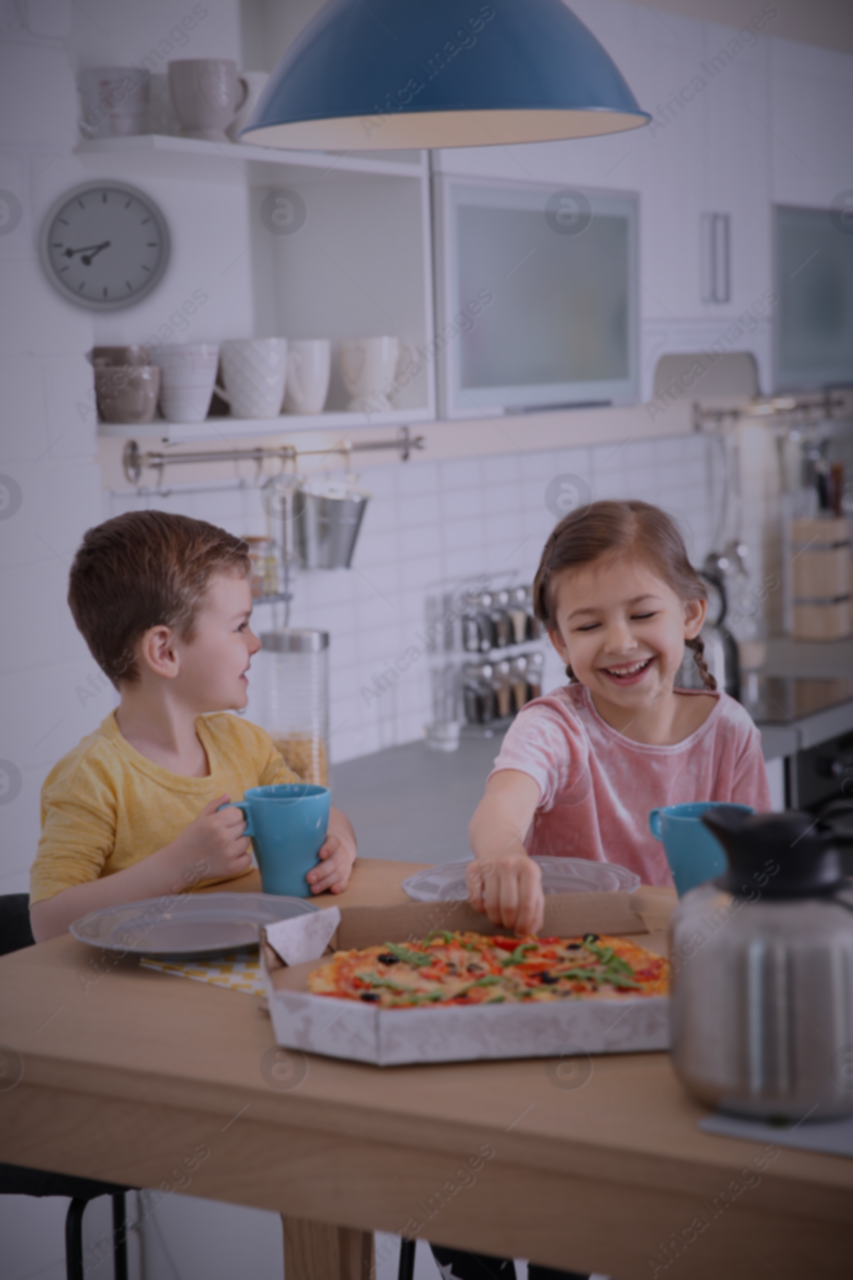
7:43
